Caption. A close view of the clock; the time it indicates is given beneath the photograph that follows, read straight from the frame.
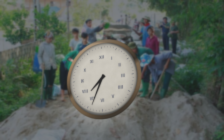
7:34
